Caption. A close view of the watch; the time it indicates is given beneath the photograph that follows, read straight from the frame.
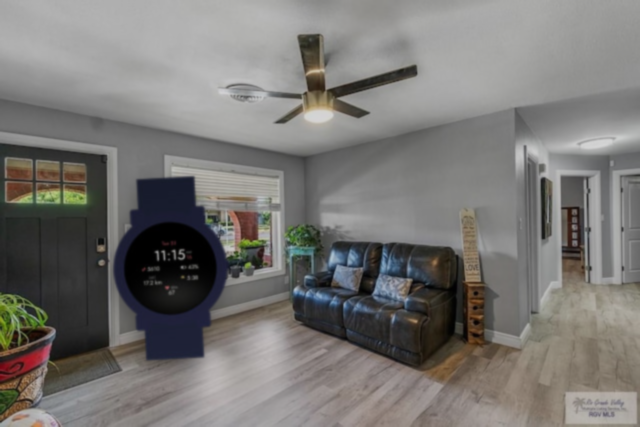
11:15
